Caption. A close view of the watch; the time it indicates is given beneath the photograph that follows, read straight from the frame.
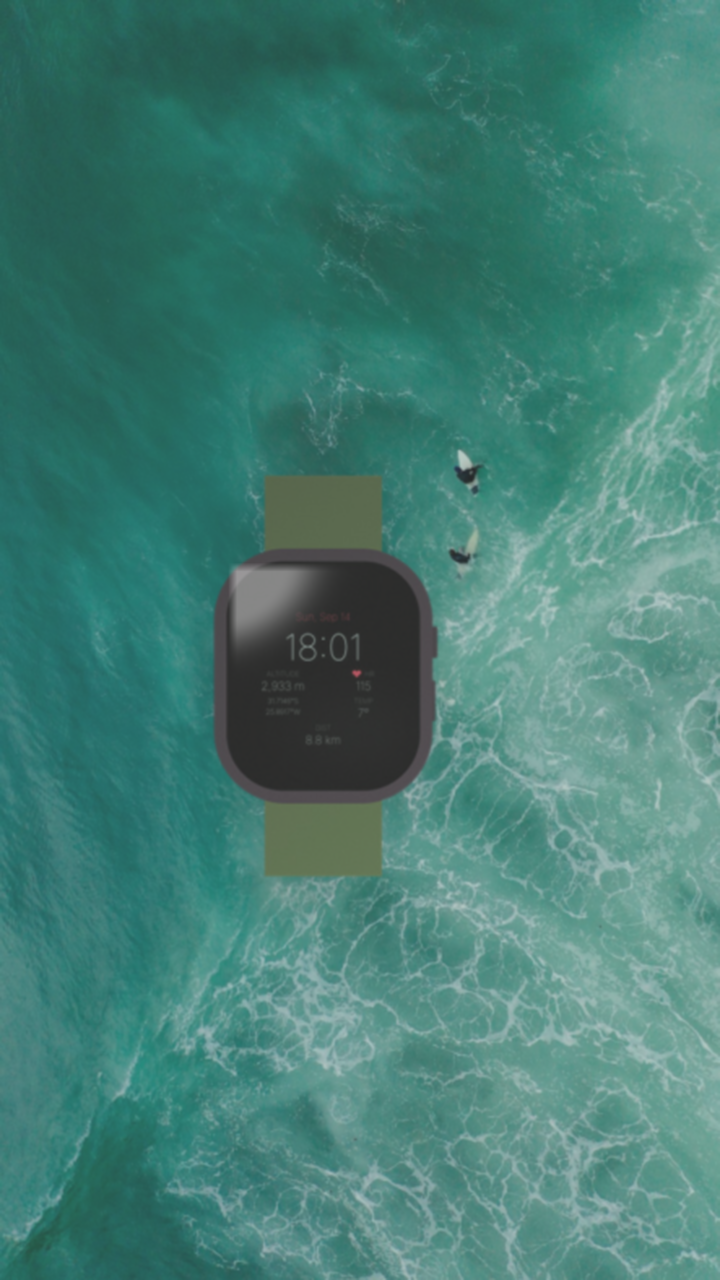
18:01
